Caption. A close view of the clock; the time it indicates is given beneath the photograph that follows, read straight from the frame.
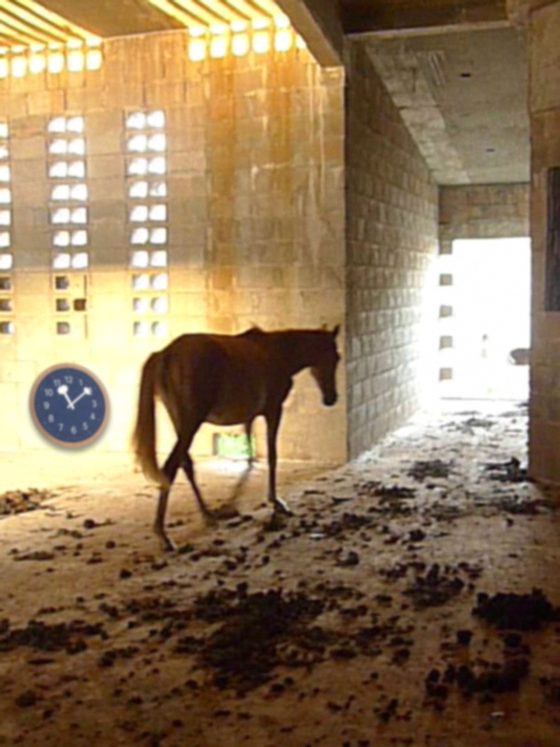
11:09
